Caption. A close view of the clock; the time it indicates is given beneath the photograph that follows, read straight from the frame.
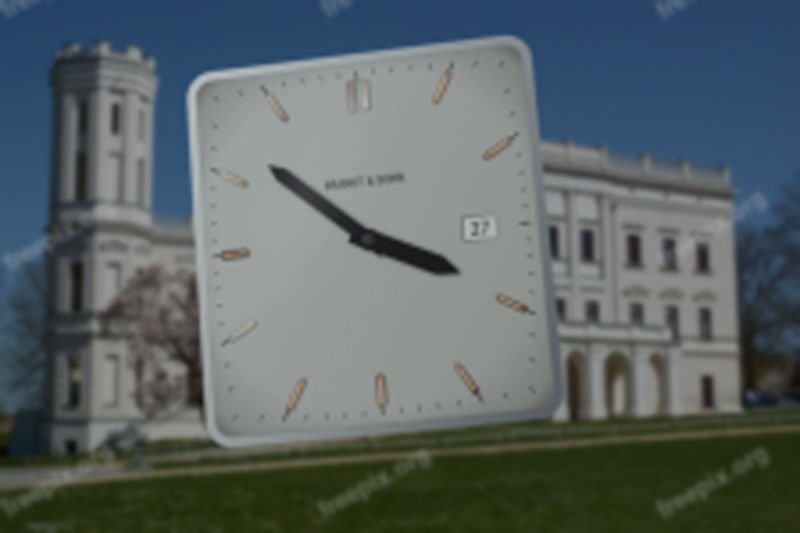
3:52
